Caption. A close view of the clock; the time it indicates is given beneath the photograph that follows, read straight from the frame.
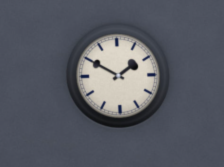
1:50
